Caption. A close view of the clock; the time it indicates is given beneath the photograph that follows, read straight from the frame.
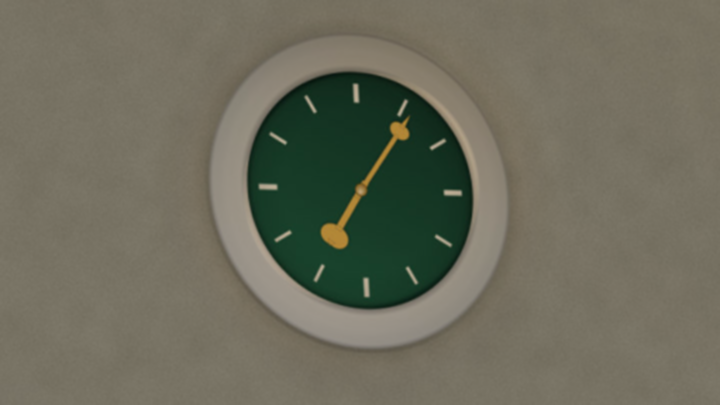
7:06
